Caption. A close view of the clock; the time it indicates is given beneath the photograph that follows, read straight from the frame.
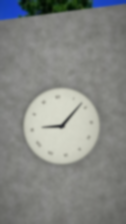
9:08
